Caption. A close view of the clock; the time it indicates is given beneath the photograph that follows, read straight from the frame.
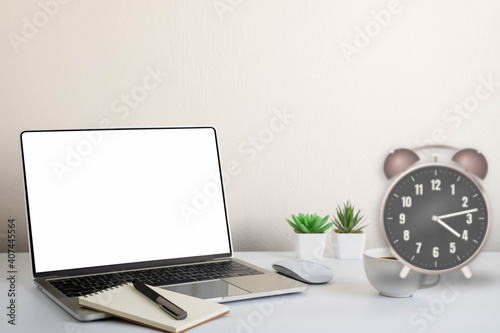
4:13
